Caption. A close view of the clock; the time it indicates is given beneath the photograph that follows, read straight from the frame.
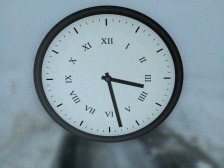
3:28
